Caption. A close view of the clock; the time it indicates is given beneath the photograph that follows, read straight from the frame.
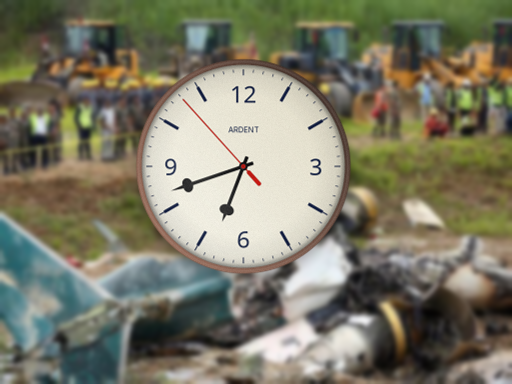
6:41:53
